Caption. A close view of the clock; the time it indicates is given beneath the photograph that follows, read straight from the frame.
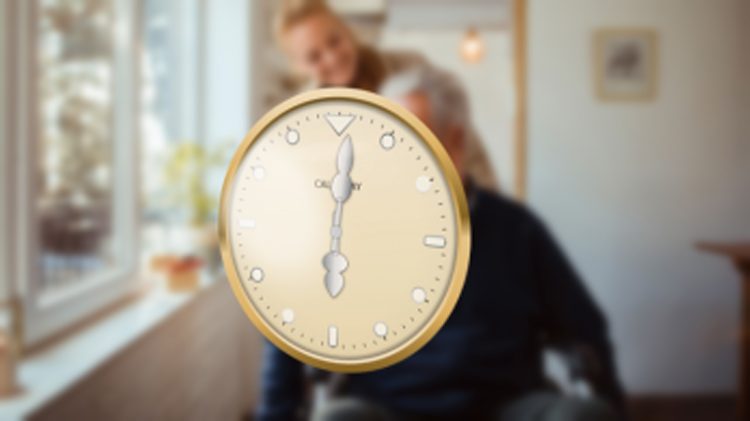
6:01
